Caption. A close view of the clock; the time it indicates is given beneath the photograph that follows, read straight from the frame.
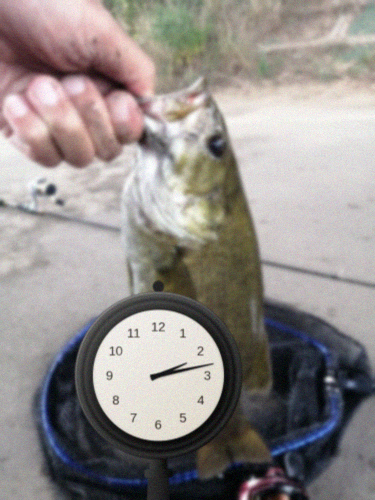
2:13
